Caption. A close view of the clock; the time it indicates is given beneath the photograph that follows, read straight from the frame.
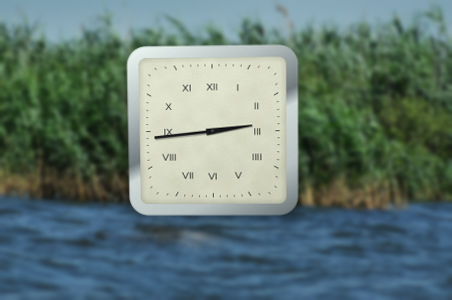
2:44
